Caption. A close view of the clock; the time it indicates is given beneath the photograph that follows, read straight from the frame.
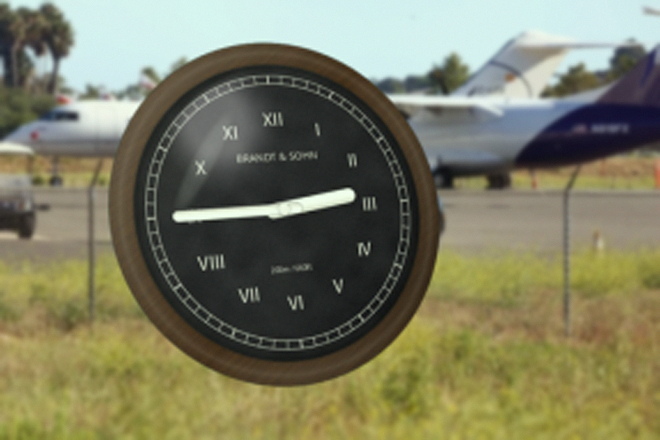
2:45
